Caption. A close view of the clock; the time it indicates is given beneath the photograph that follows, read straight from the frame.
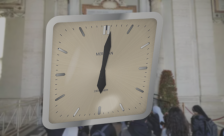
6:01
